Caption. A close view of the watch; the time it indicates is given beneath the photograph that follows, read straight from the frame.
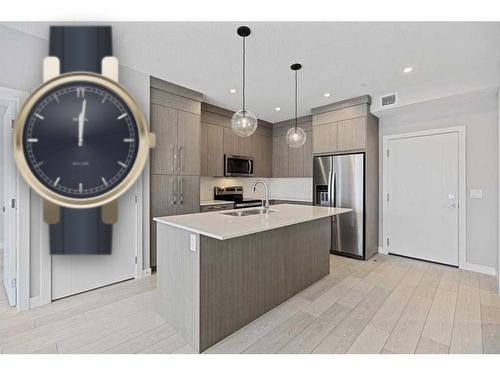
12:01
